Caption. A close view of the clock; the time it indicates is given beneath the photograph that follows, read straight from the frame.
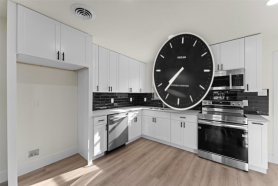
7:37
